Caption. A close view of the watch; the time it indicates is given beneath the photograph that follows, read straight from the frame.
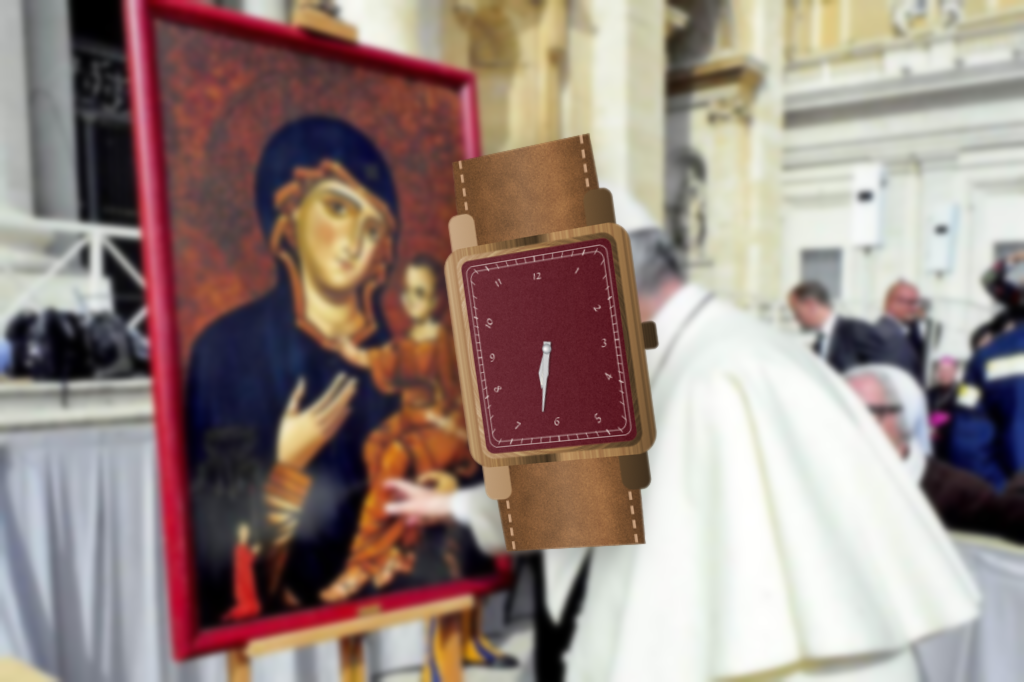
6:32
